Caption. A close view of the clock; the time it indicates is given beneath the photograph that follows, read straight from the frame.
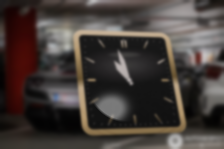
10:58
